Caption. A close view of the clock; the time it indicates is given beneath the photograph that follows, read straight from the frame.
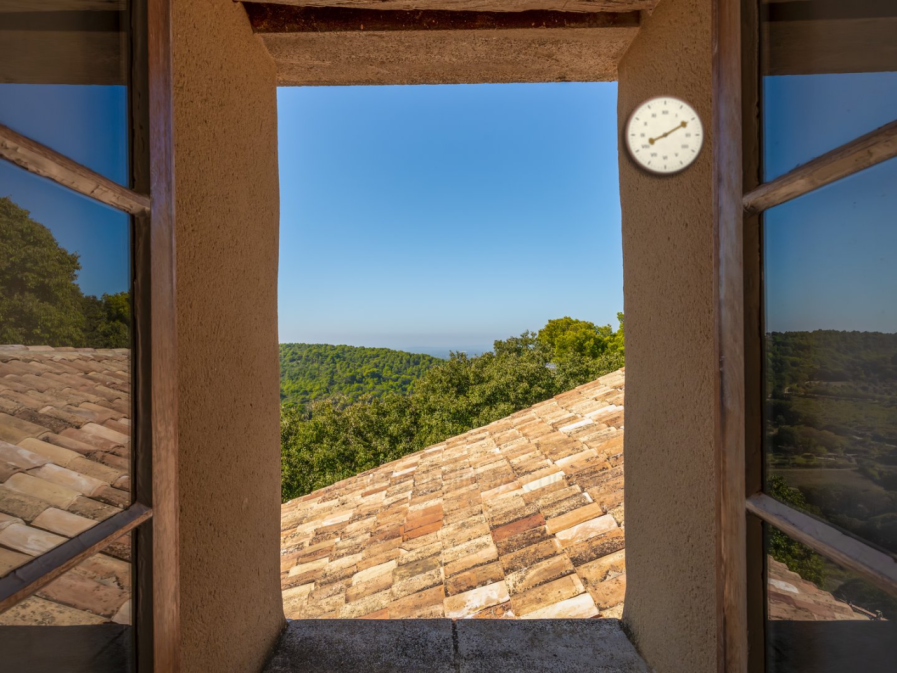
8:10
